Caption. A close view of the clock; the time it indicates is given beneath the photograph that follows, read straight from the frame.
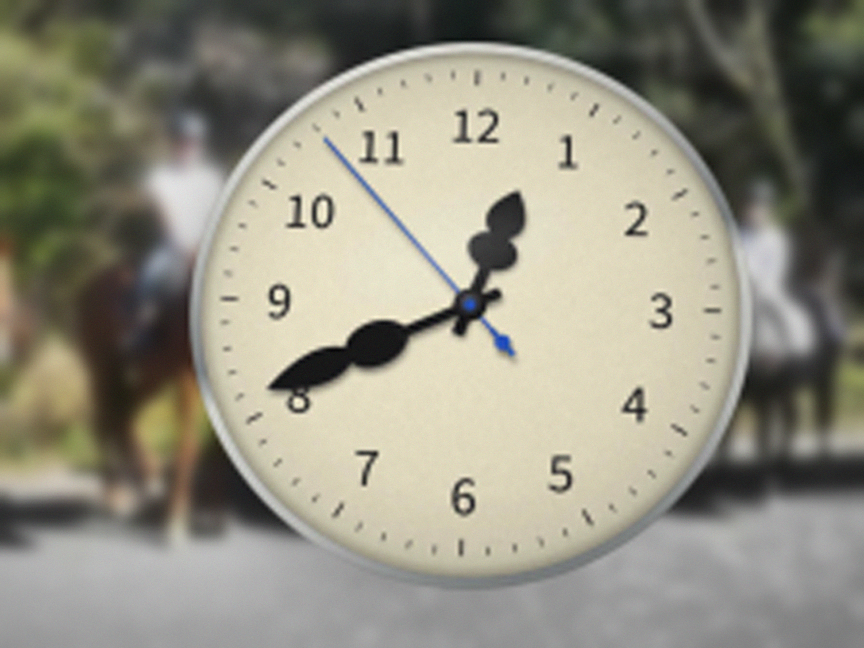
12:40:53
